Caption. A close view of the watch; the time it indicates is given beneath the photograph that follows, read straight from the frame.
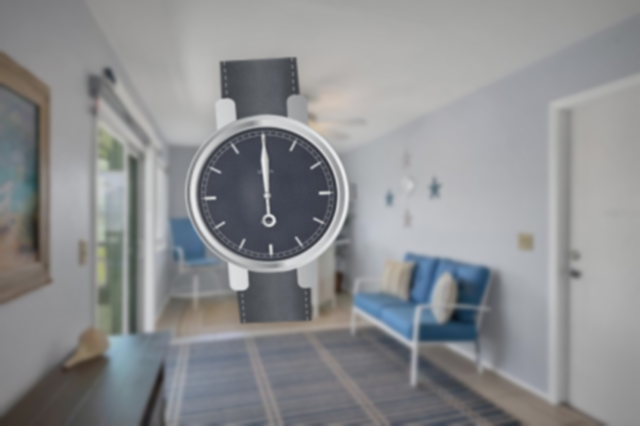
6:00
